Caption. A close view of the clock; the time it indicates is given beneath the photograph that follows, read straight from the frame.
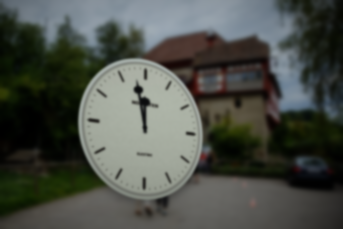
11:58
